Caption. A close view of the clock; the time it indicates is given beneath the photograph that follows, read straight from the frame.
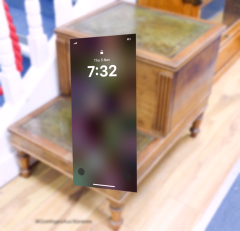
7:32
